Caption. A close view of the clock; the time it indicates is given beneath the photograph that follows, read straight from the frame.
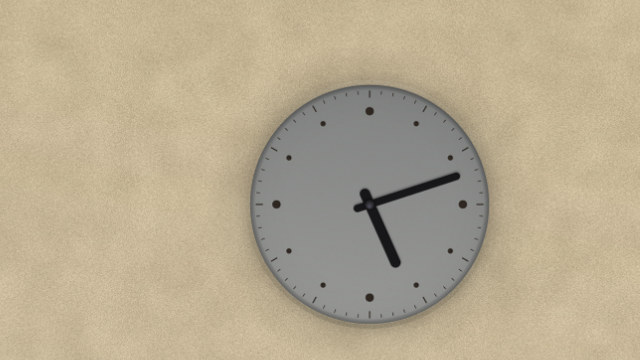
5:12
